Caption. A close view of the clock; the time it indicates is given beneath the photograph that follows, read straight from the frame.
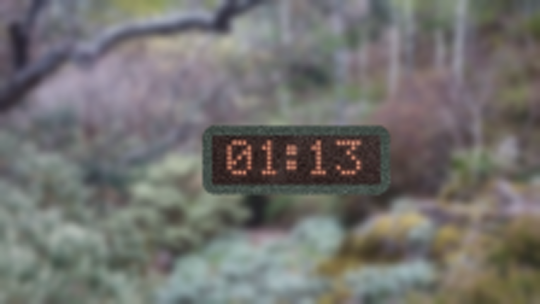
1:13
